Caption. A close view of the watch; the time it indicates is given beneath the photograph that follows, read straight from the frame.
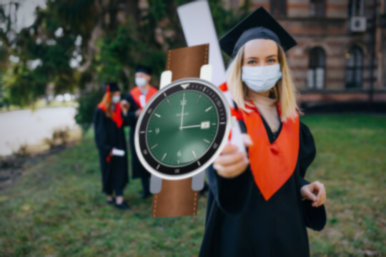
3:00
